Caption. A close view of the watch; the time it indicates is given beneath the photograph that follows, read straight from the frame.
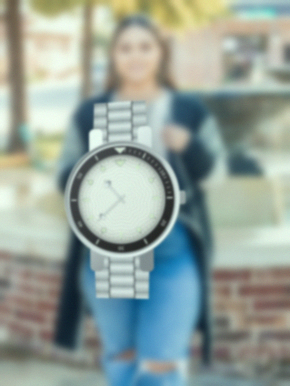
10:38
